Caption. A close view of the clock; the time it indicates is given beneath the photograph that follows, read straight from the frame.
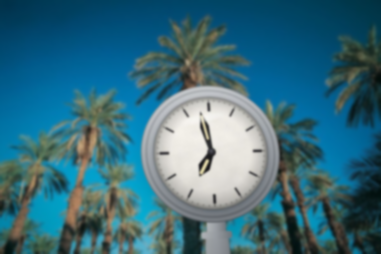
6:58
